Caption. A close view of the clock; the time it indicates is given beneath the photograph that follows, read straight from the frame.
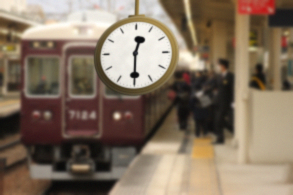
12:30
